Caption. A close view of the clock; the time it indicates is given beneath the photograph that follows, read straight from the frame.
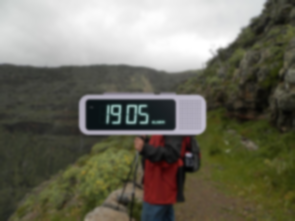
19:05
